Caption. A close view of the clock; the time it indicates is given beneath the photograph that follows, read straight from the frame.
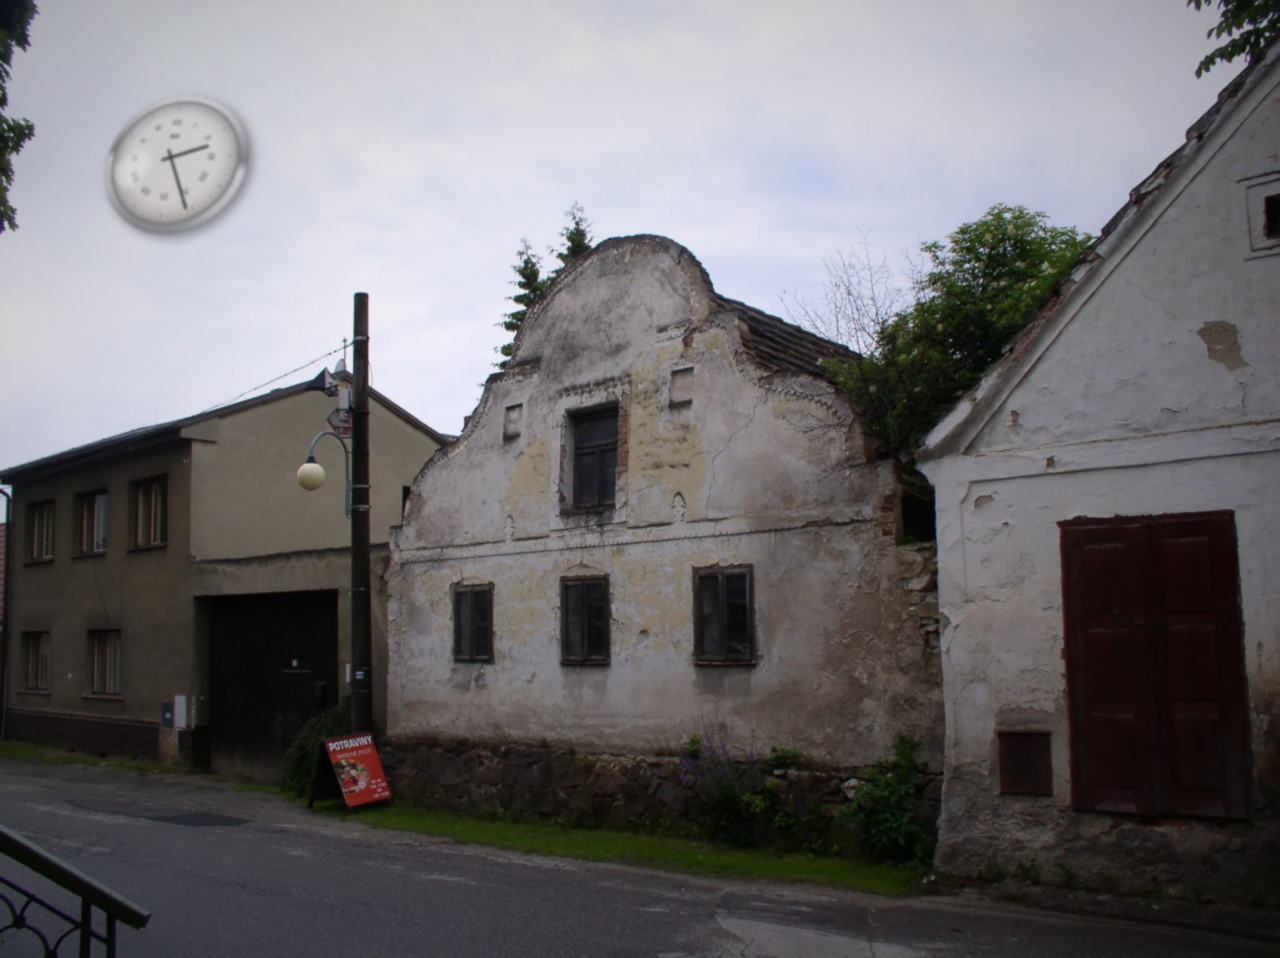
2:26
